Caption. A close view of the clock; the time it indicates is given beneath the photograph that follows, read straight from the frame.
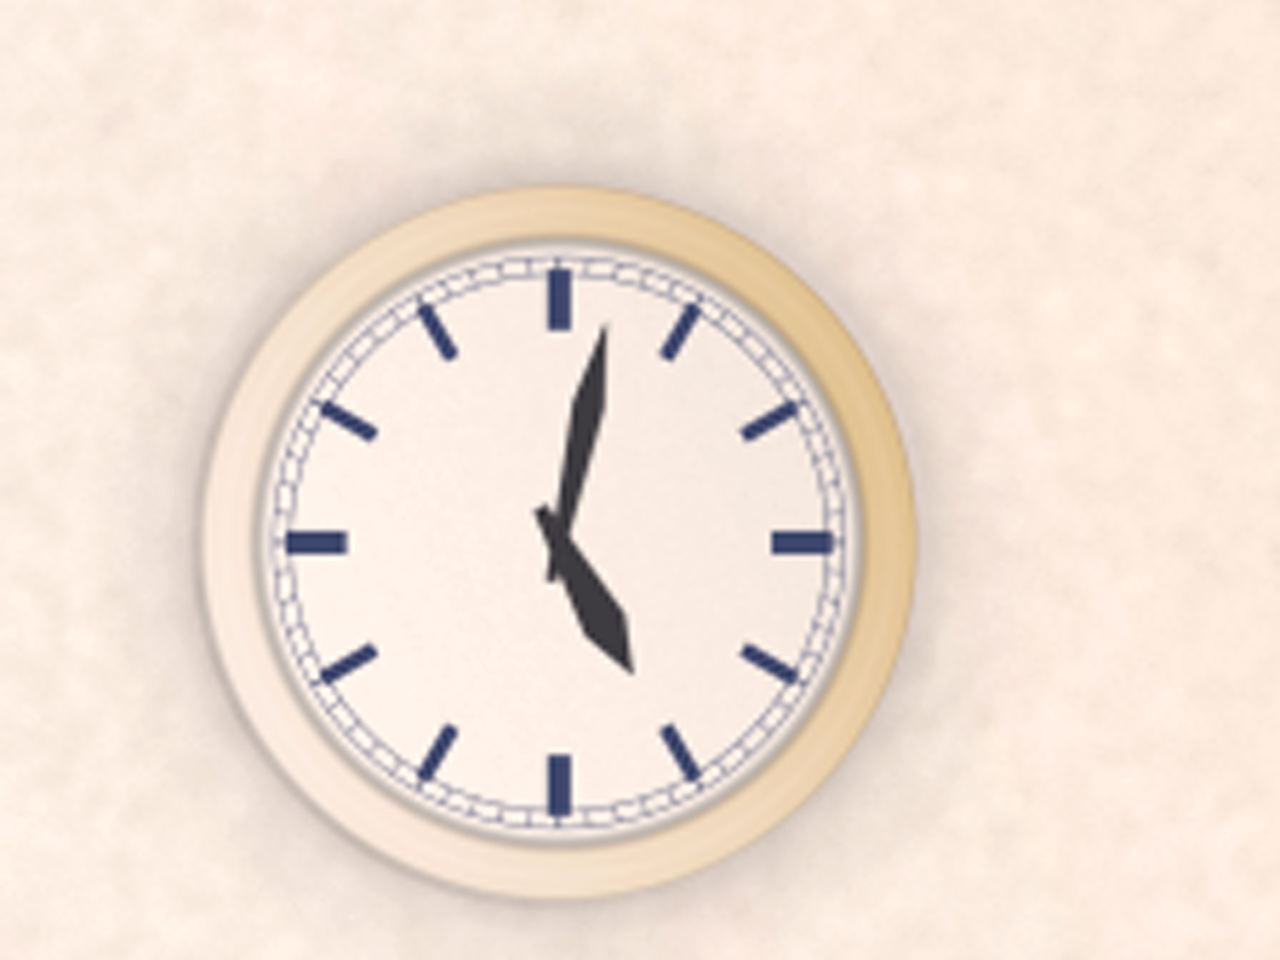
5:02
